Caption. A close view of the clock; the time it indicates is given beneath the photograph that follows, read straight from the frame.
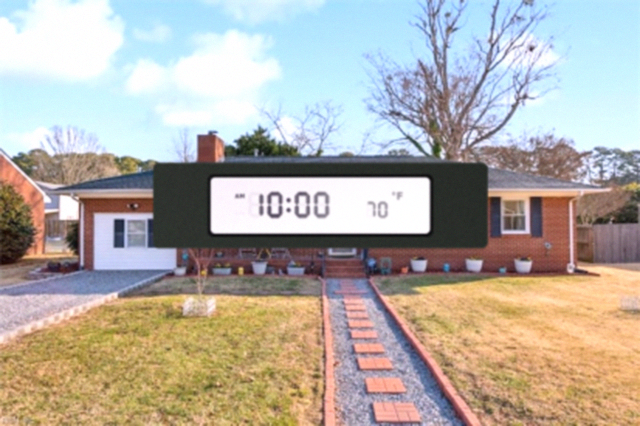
10:00
